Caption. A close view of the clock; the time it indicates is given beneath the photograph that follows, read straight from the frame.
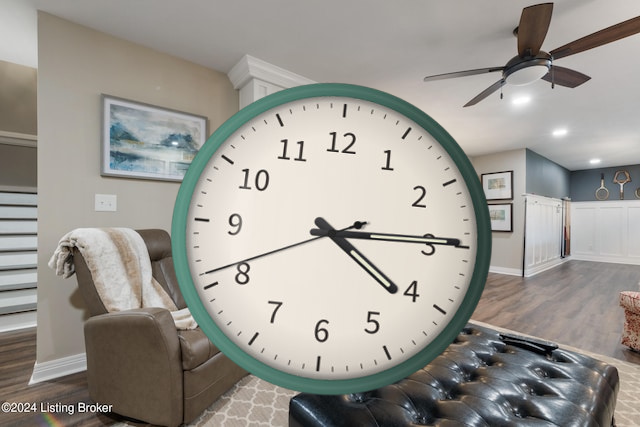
4:14:41
